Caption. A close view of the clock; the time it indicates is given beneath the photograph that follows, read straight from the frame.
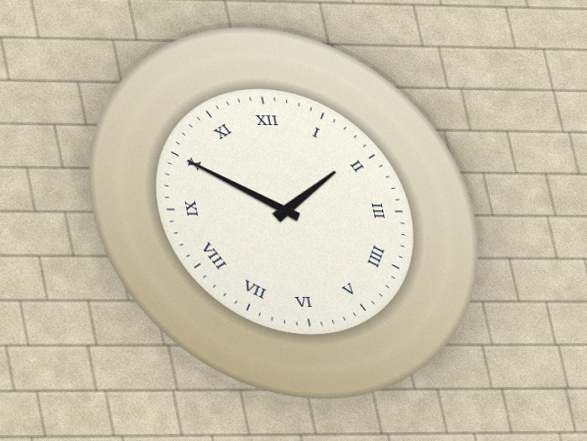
1:50
